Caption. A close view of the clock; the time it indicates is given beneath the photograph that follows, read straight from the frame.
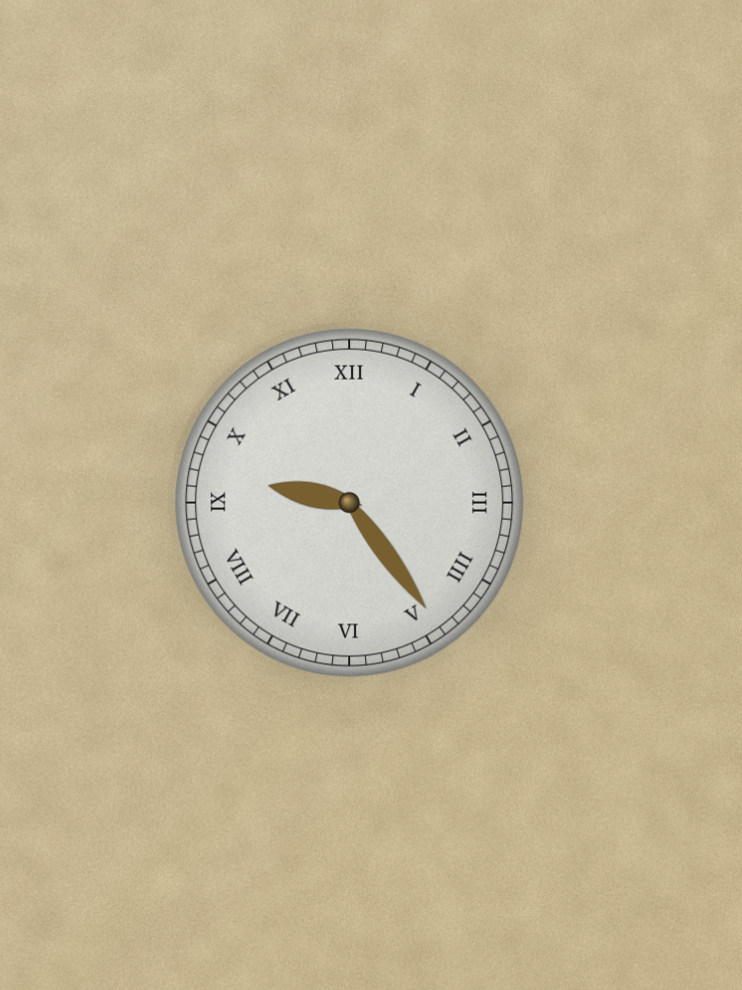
9:24
